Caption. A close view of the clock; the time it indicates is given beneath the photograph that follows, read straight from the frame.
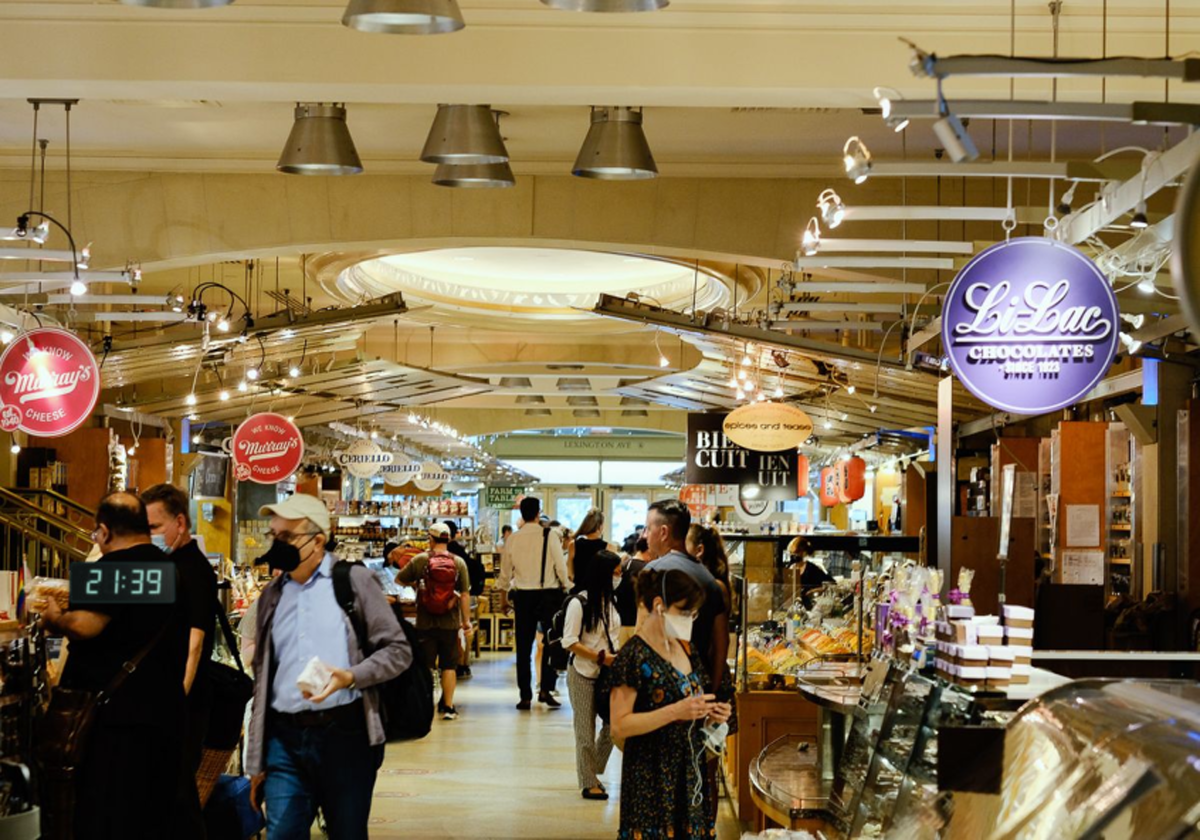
21:39
